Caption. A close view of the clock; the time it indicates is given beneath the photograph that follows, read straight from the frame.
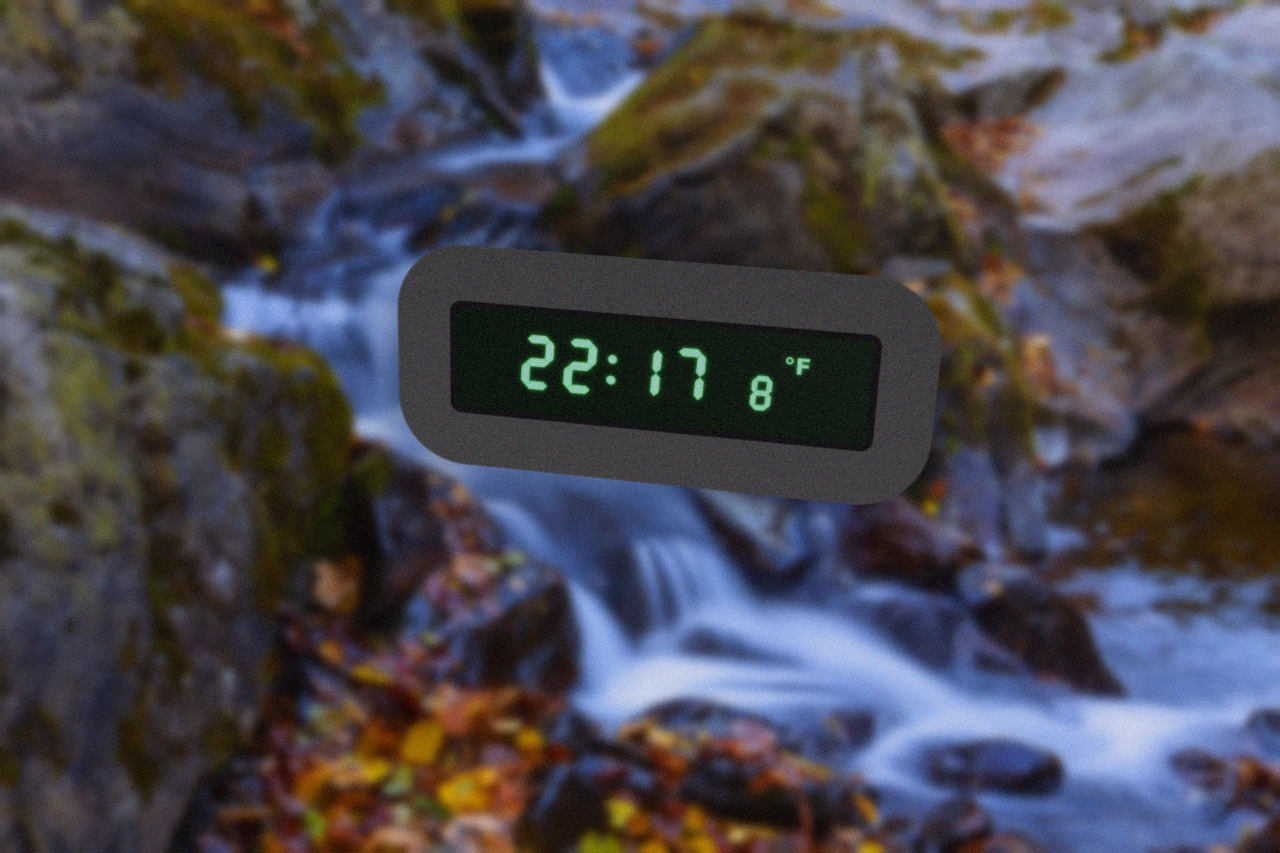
22:17
